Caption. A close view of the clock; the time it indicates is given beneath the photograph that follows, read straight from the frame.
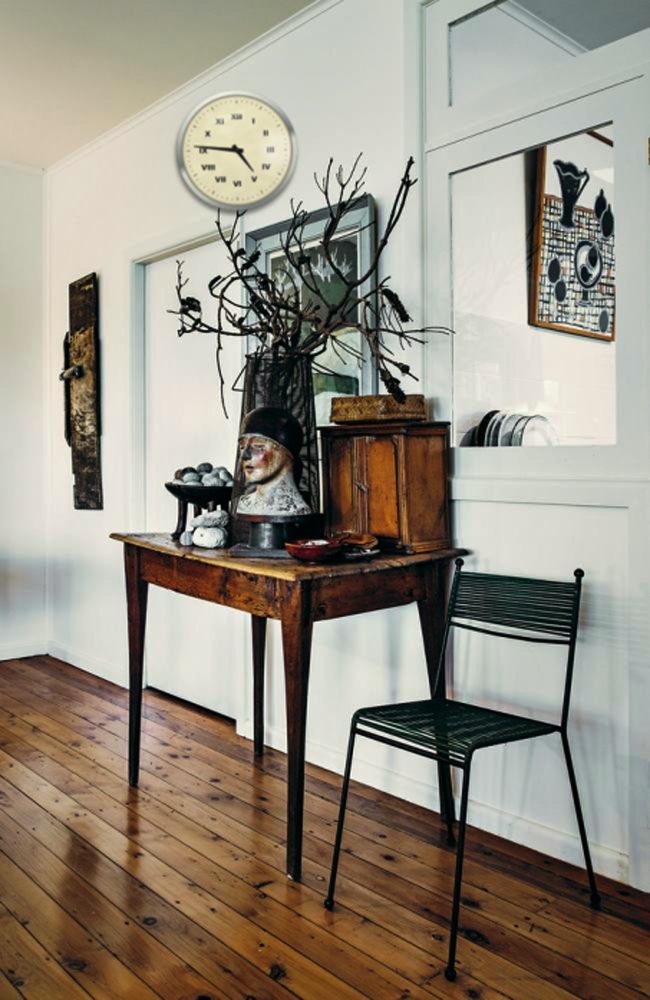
4:46
